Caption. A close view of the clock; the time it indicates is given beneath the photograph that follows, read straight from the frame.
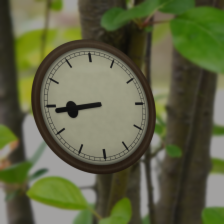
8:44
